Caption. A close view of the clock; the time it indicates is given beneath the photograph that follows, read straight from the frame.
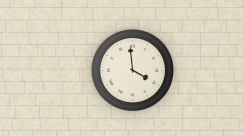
3:59
